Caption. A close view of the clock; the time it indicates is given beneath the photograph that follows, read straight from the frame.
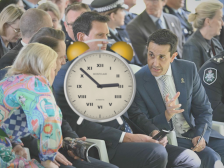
2:52
